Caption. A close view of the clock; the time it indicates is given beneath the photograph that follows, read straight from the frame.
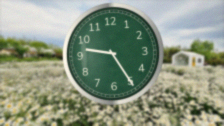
9:25
